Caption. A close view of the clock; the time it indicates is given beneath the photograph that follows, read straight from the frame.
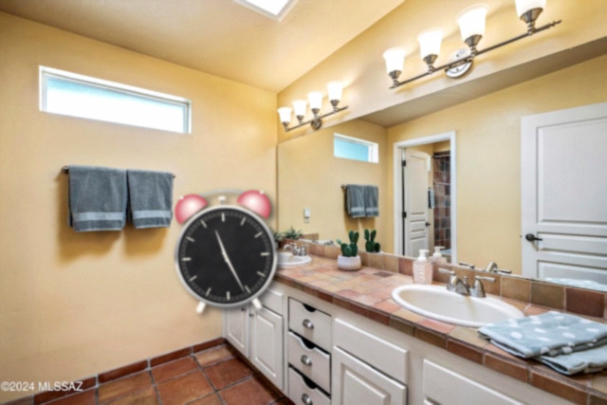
11:26
